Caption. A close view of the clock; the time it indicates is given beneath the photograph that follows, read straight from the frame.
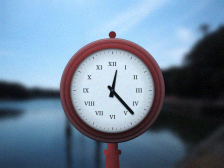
12:23
